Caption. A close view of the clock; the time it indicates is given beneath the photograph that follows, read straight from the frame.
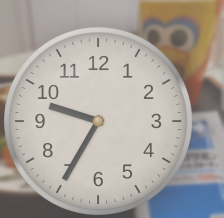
9:35
